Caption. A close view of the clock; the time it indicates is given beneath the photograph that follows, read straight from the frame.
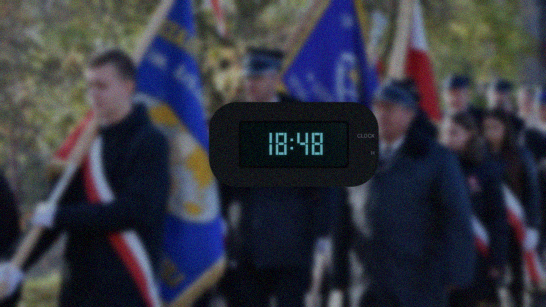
18:48
